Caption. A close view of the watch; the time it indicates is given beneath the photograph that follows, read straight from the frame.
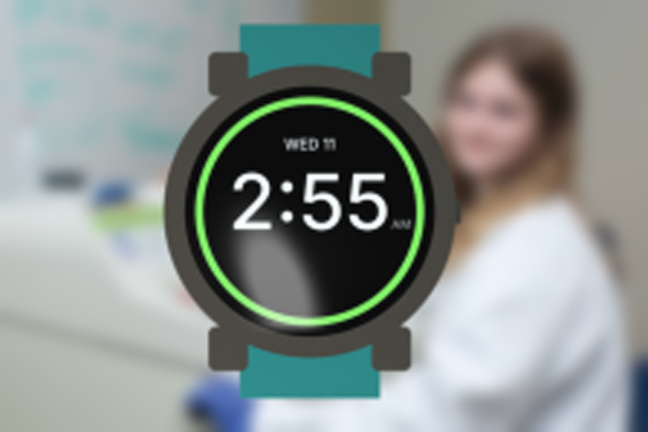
2:55
